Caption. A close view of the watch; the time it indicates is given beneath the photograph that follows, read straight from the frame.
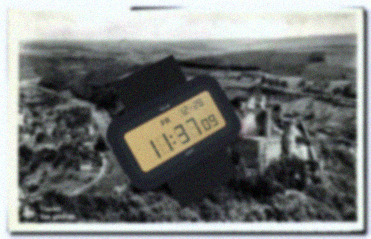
11:37:09
